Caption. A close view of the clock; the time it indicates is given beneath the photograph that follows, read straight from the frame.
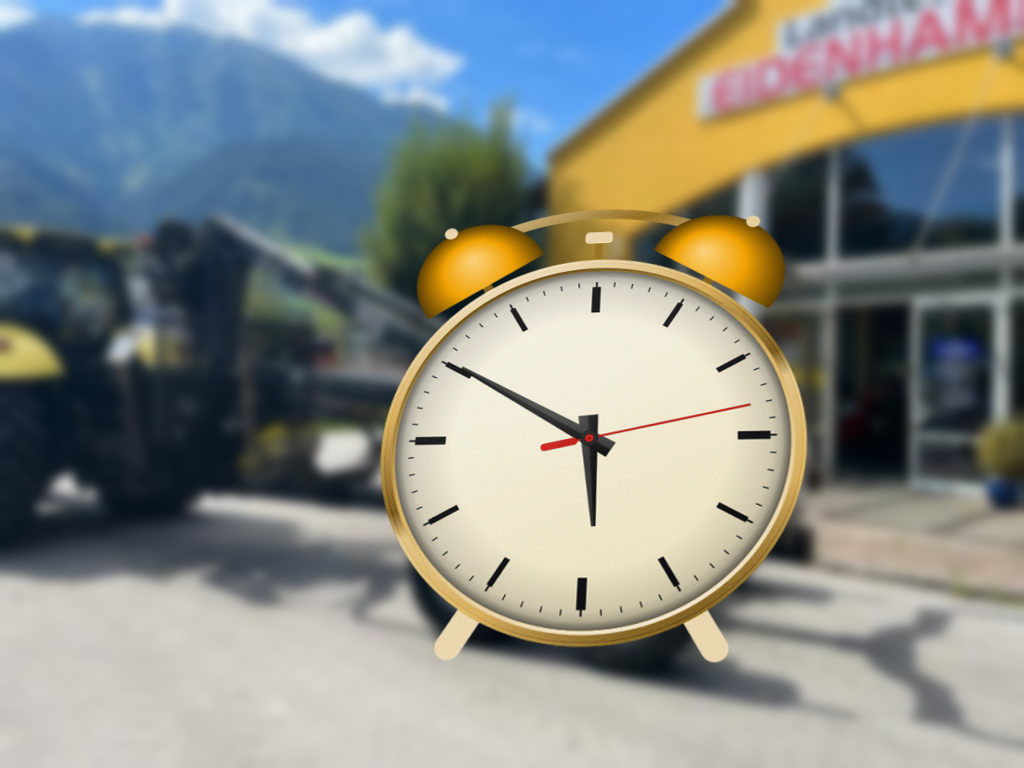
5:50:13
